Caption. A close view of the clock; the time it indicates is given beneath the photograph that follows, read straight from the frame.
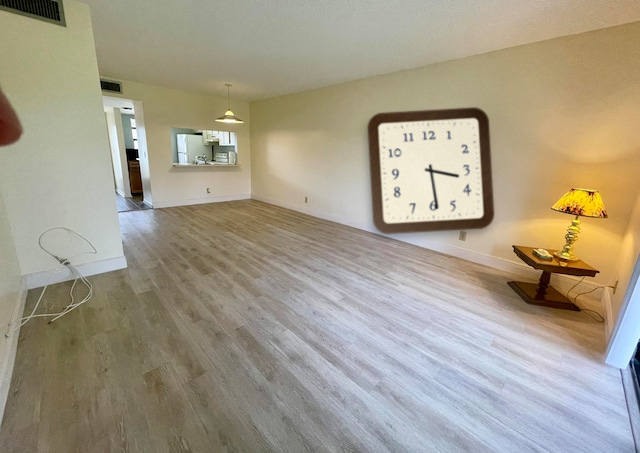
3:29
